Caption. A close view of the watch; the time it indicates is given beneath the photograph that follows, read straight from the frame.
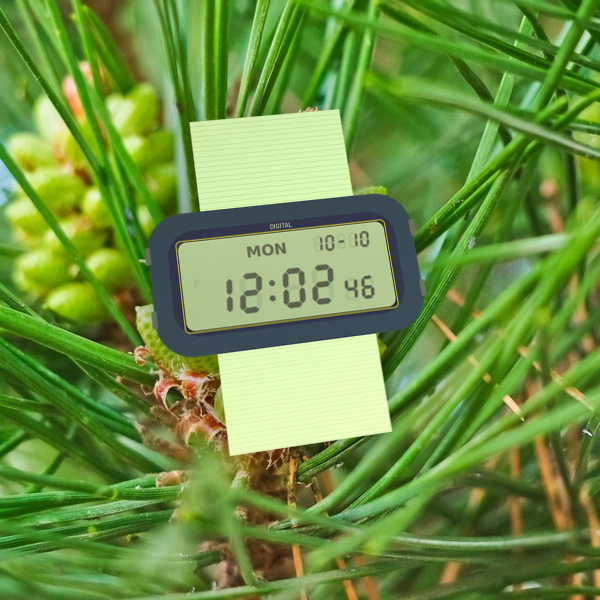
12:02:46
